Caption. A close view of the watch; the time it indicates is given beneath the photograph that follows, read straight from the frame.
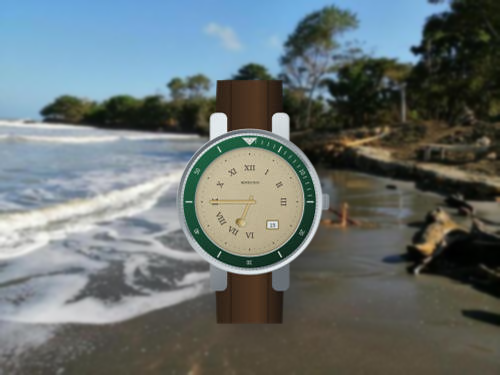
6:45
